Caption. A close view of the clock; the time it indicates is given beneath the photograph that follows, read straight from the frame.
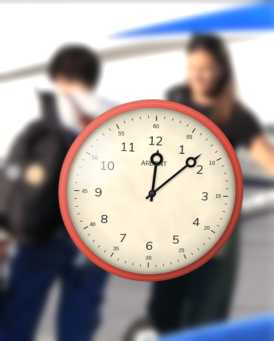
12:08
